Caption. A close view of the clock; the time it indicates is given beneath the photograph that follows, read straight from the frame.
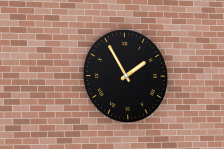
1:55
